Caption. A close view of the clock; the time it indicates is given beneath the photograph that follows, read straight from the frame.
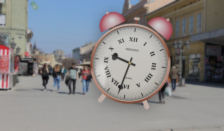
9:32
